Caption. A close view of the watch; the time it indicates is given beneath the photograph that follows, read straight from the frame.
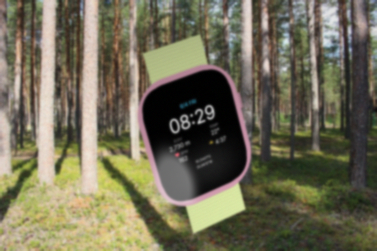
8:29
